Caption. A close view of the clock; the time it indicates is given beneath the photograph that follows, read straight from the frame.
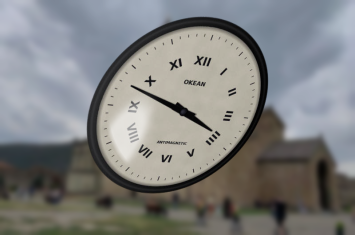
3:48
